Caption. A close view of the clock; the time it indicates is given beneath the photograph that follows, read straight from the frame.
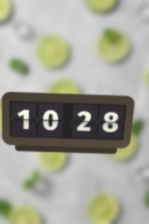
10:28
